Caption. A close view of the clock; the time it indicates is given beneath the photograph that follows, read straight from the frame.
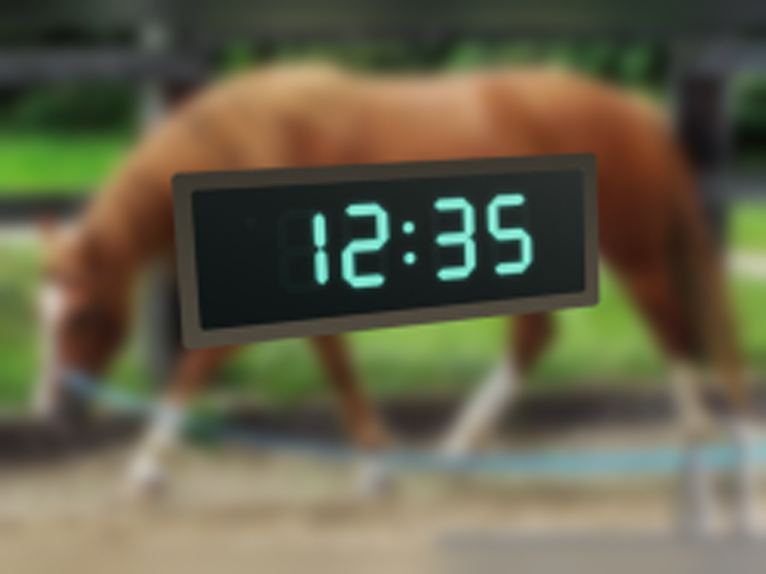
12:35
